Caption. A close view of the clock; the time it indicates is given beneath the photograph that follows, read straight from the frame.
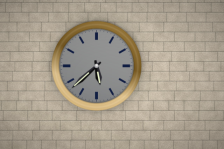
5:38
